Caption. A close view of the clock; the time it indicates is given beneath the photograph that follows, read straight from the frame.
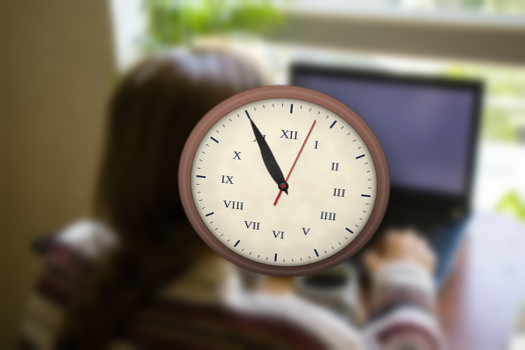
10:55:03
